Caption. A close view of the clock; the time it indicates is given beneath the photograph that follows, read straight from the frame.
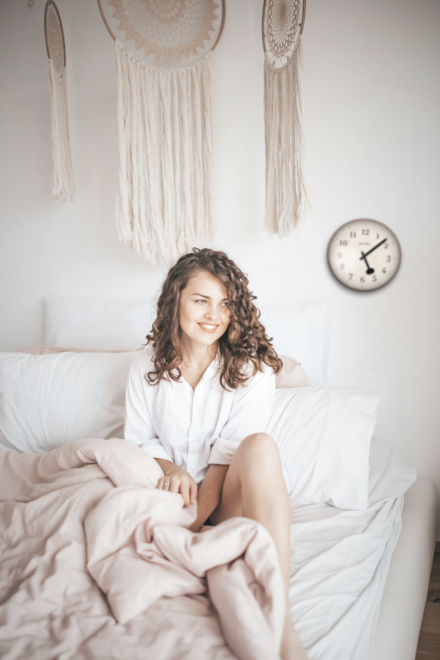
5:08
